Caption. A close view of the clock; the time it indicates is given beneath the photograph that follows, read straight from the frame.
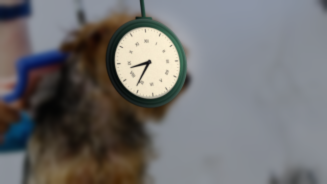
8:36
